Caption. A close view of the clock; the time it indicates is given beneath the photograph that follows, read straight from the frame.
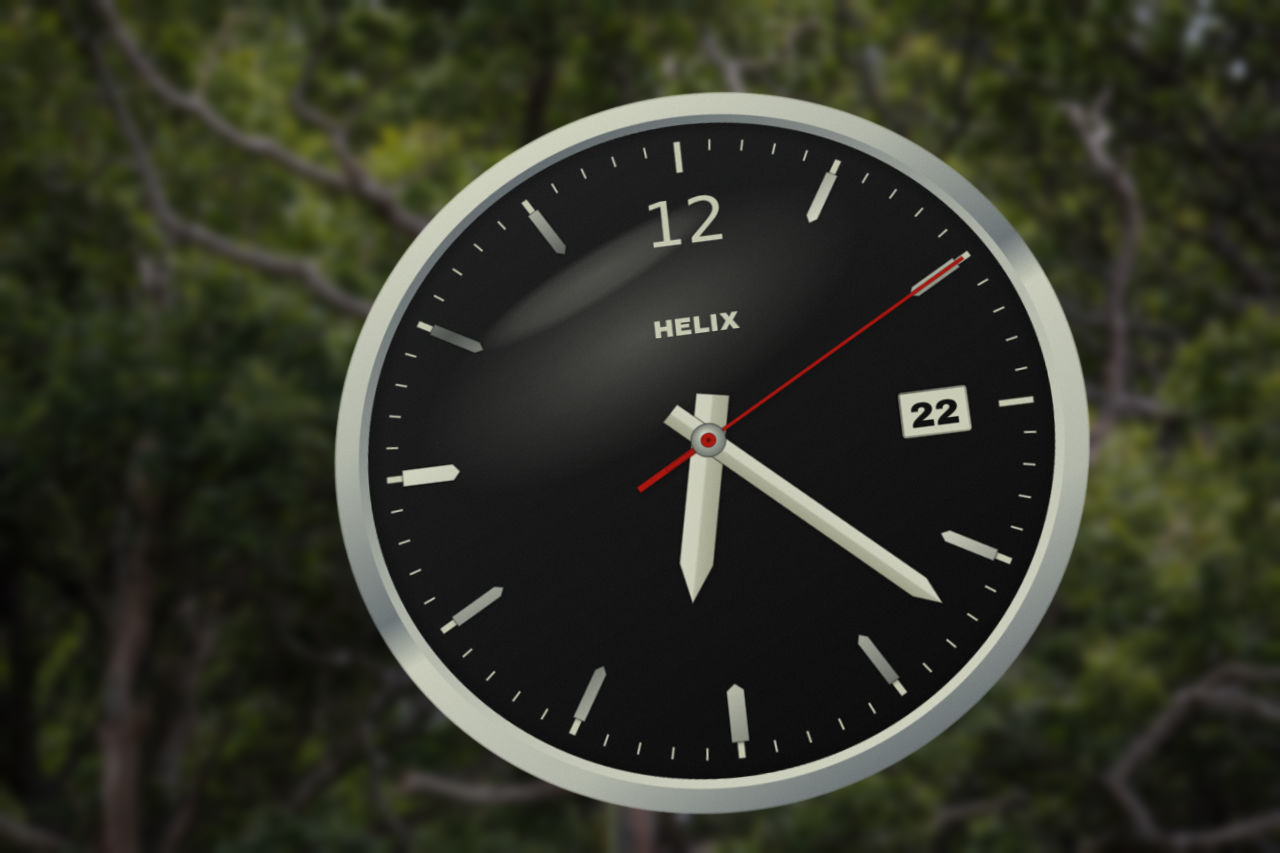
6:22:10
